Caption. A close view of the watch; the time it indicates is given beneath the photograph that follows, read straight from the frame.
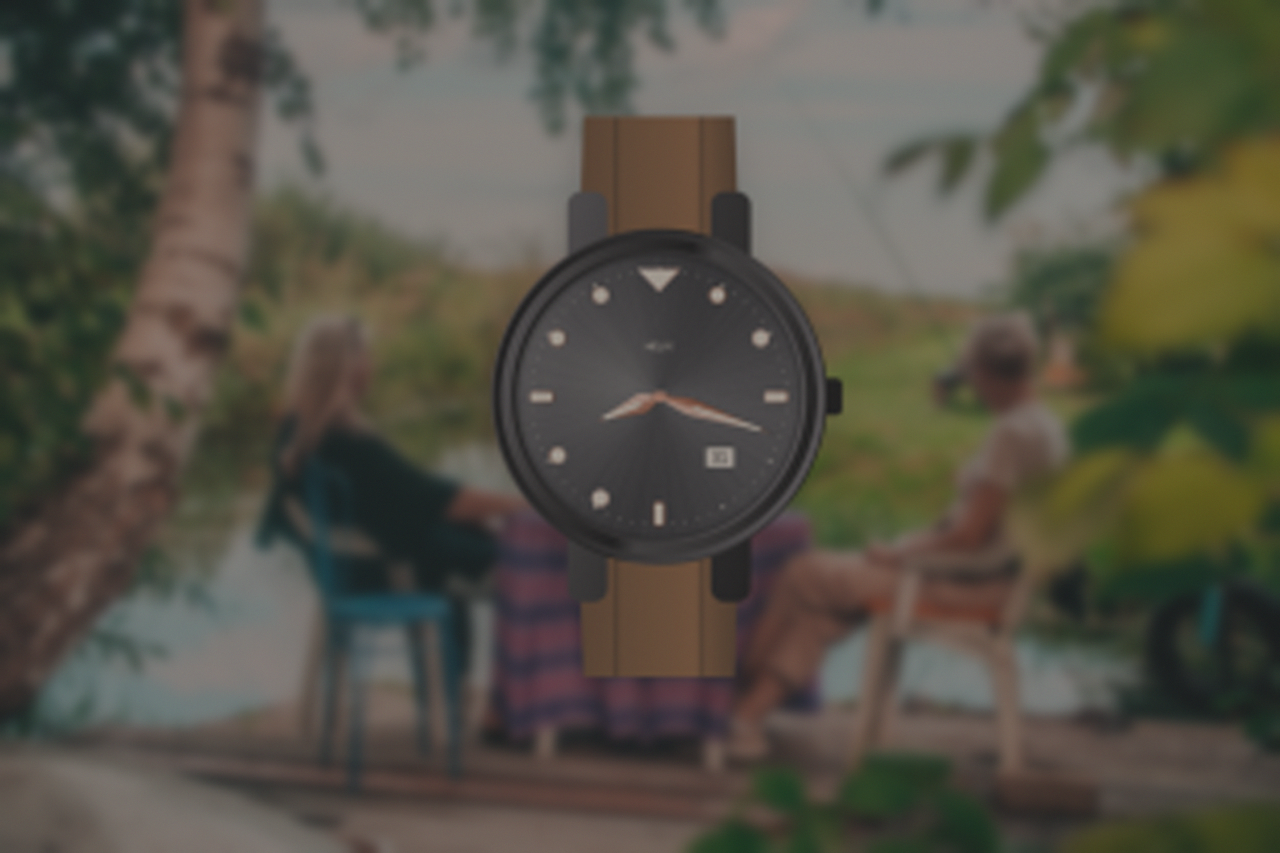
8:18
